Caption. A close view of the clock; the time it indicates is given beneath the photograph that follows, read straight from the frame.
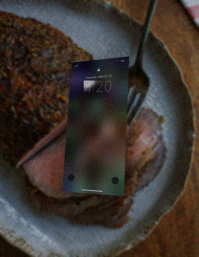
4:20
